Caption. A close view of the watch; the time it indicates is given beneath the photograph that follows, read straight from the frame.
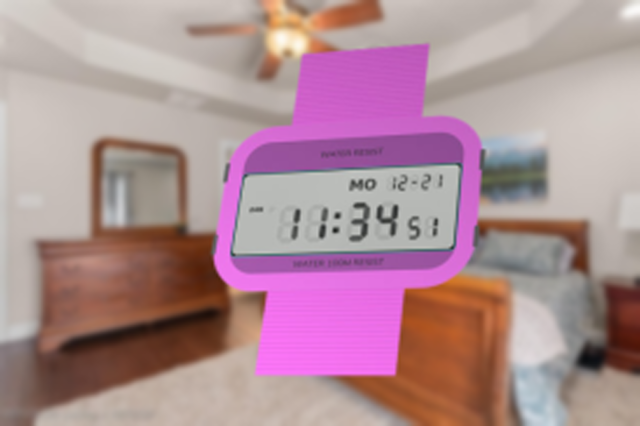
11:34:51
